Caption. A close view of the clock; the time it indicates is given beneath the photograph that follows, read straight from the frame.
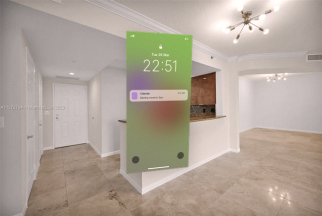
22:51
